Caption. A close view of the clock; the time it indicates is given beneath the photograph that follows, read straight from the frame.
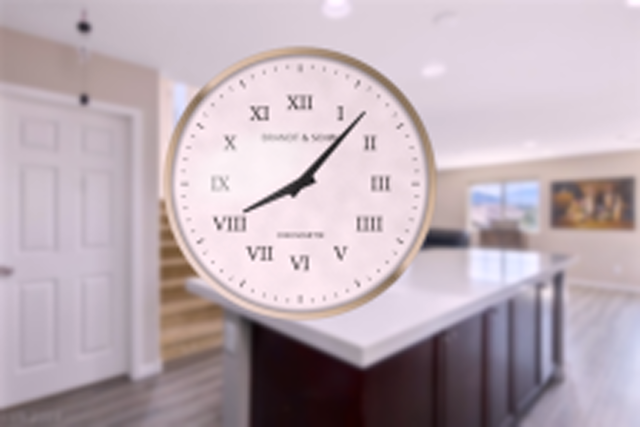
8:07
